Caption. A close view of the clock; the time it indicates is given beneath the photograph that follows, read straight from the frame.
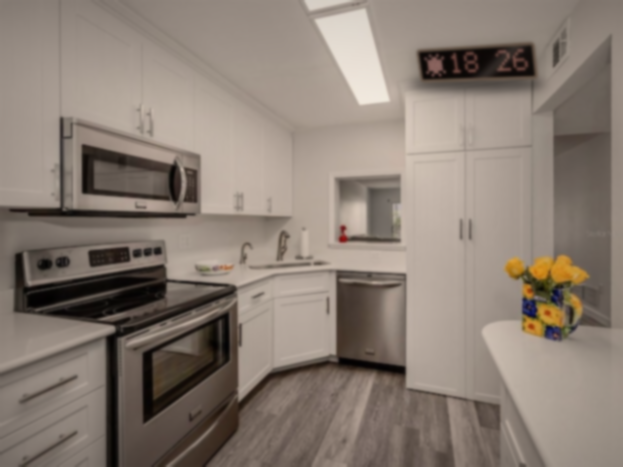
18:26
